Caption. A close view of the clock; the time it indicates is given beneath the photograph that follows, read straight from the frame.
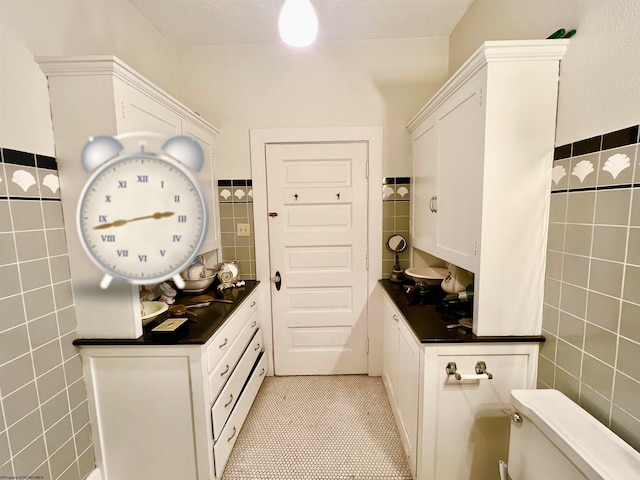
2:43
